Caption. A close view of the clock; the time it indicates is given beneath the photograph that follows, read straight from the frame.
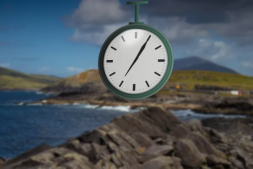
7:05
